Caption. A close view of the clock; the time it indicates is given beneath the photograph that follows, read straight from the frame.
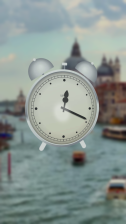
12:19
